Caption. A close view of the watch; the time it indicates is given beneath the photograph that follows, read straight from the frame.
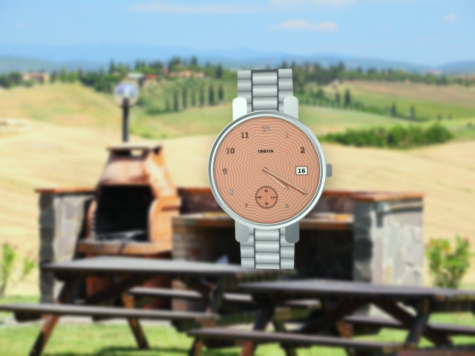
4:20
